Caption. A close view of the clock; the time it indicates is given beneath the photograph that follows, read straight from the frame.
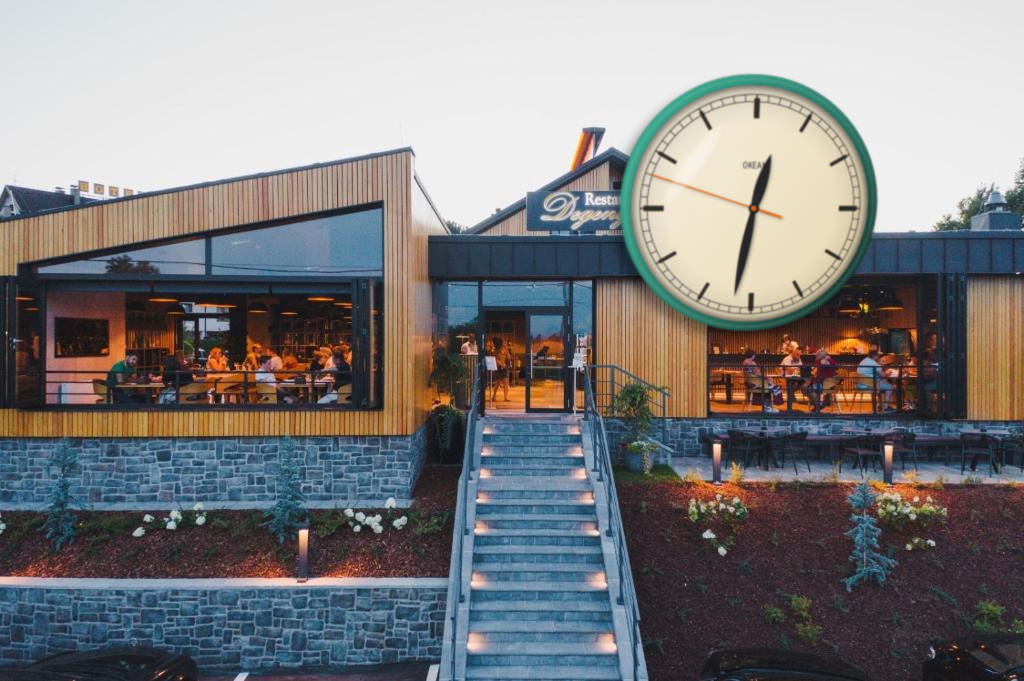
12:31:48
